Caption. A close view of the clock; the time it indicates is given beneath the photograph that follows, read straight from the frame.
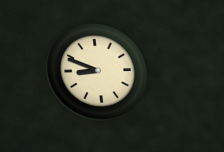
8:49
